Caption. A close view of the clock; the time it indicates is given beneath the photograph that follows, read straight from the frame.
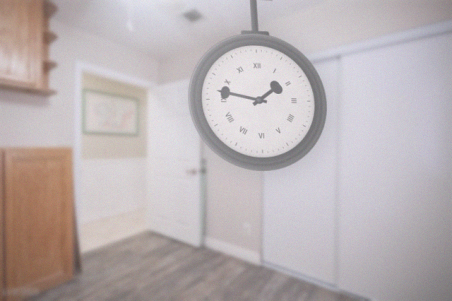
1:47
